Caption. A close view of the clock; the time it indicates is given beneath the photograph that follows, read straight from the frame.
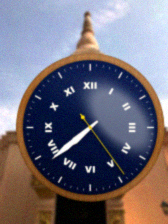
7:38:24
